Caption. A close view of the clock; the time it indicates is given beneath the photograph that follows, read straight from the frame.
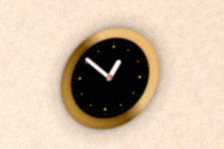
12:51
